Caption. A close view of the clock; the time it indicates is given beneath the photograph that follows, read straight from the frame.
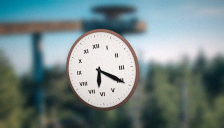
6:20
